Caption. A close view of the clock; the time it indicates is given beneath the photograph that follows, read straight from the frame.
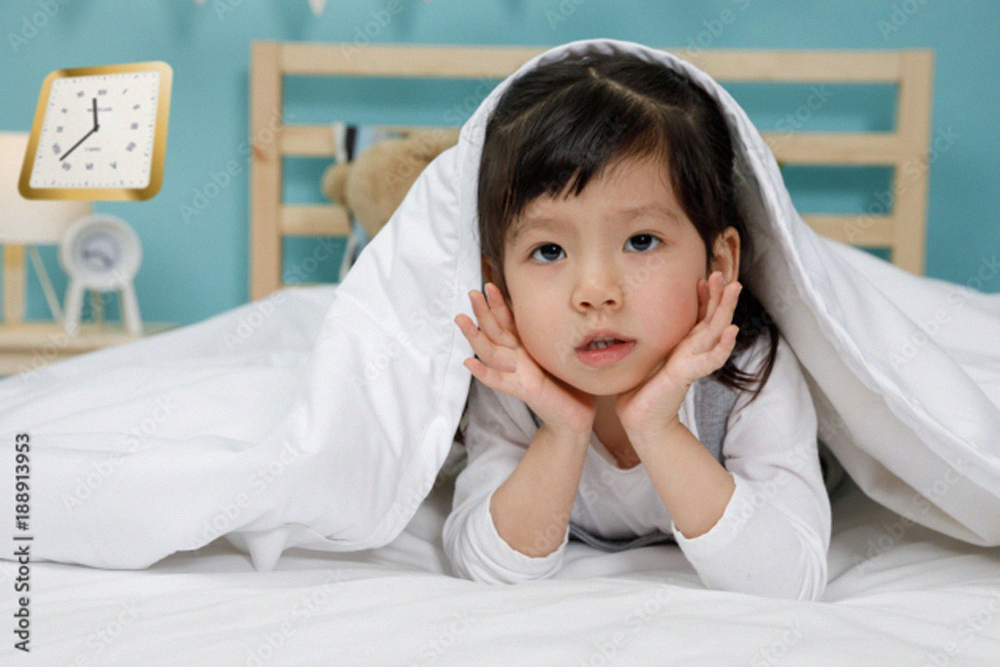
11:37
